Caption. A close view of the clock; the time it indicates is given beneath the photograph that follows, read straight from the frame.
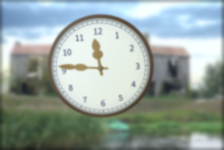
11:46
